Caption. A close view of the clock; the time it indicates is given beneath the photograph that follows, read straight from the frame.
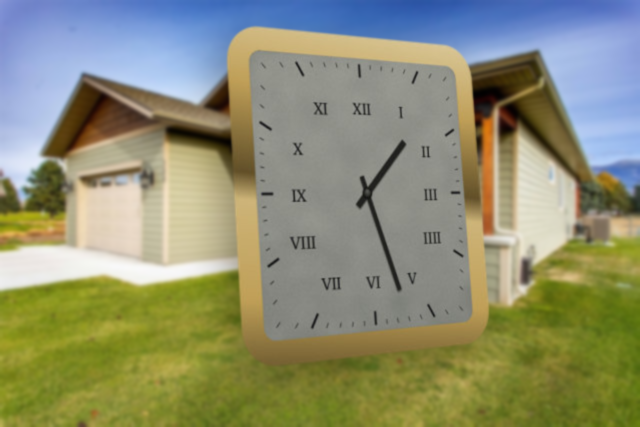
1:27
